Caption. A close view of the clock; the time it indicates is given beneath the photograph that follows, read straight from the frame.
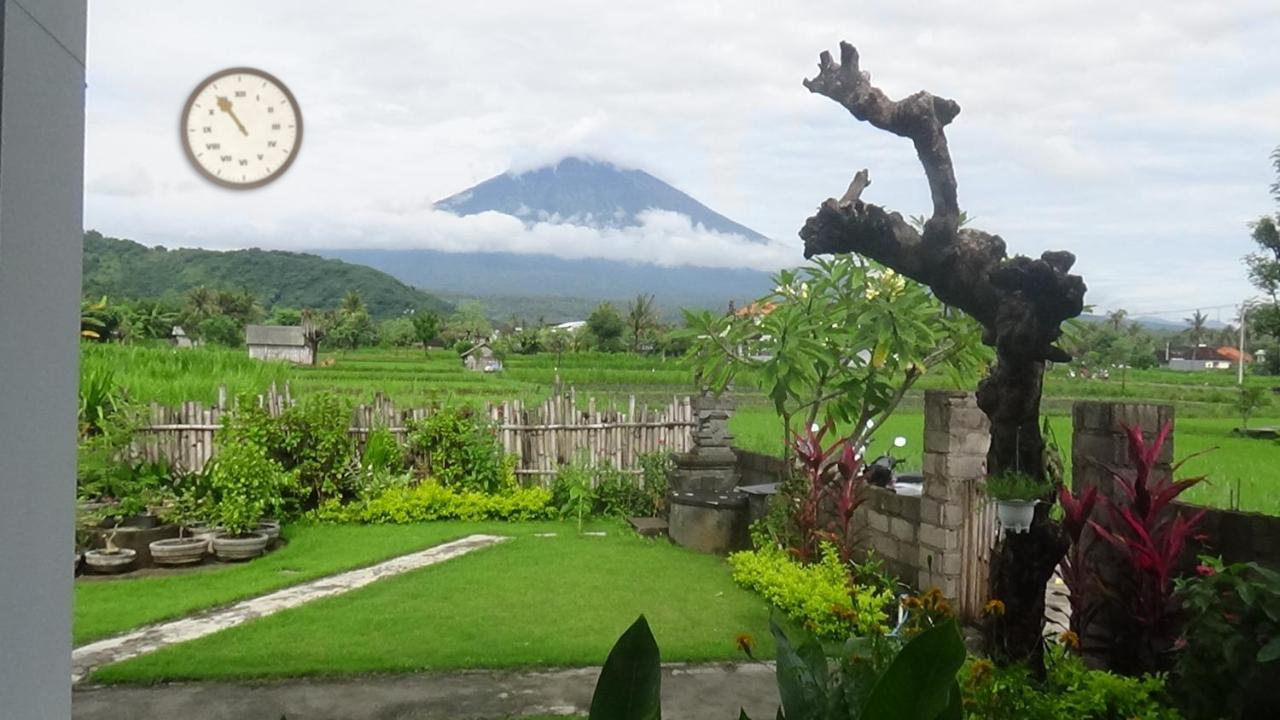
10:54
